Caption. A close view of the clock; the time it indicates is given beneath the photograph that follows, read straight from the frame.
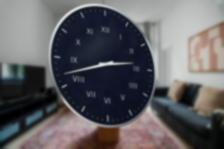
2:42
